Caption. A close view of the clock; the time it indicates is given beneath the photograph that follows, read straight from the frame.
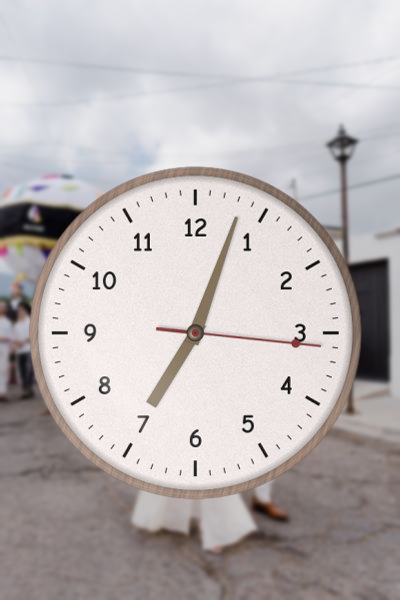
7:03:16
